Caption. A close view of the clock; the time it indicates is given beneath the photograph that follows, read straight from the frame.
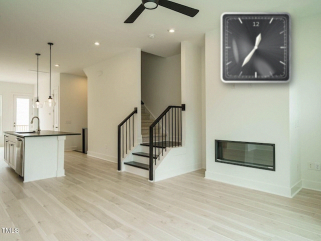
12:36
